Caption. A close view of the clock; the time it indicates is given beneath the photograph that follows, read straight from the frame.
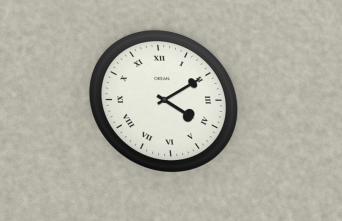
4:10
